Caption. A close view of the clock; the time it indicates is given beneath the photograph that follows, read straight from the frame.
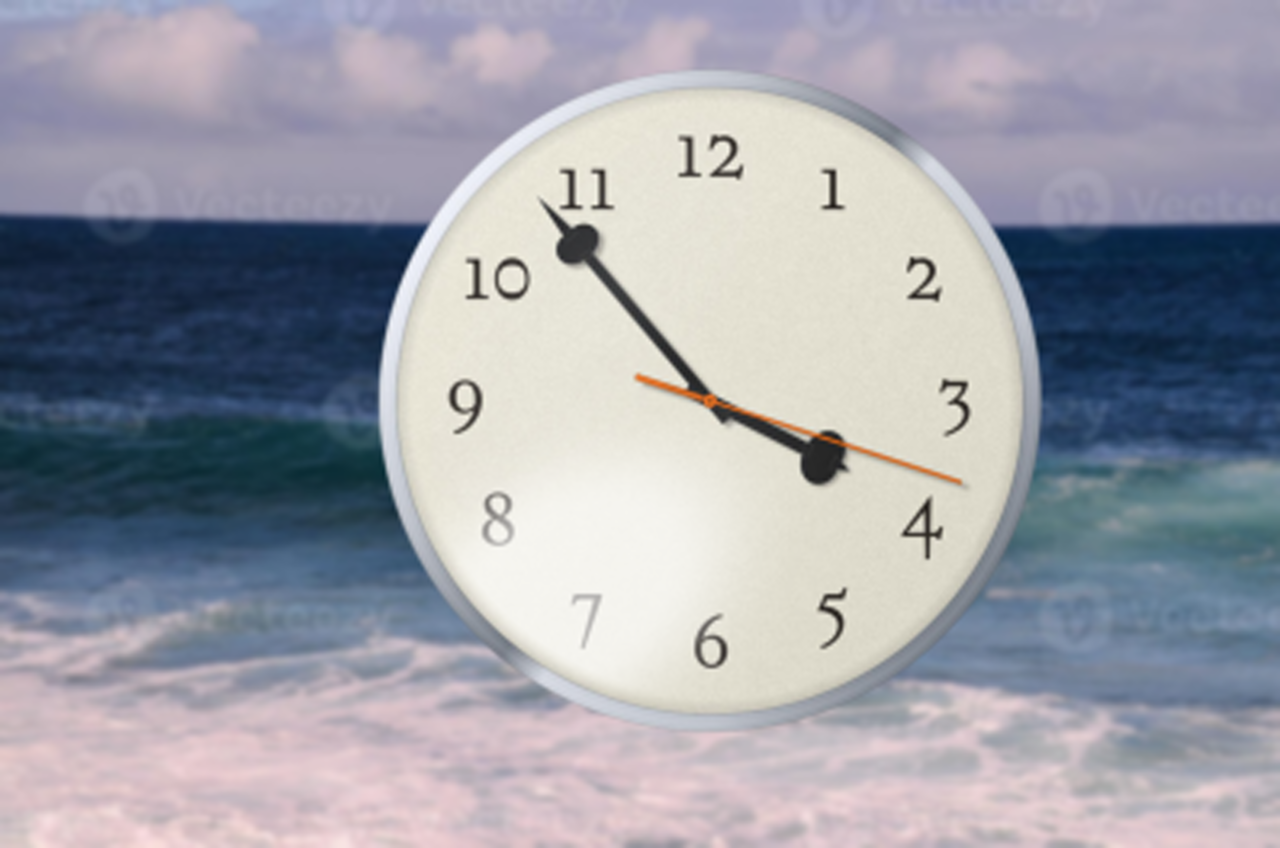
3:53:18
